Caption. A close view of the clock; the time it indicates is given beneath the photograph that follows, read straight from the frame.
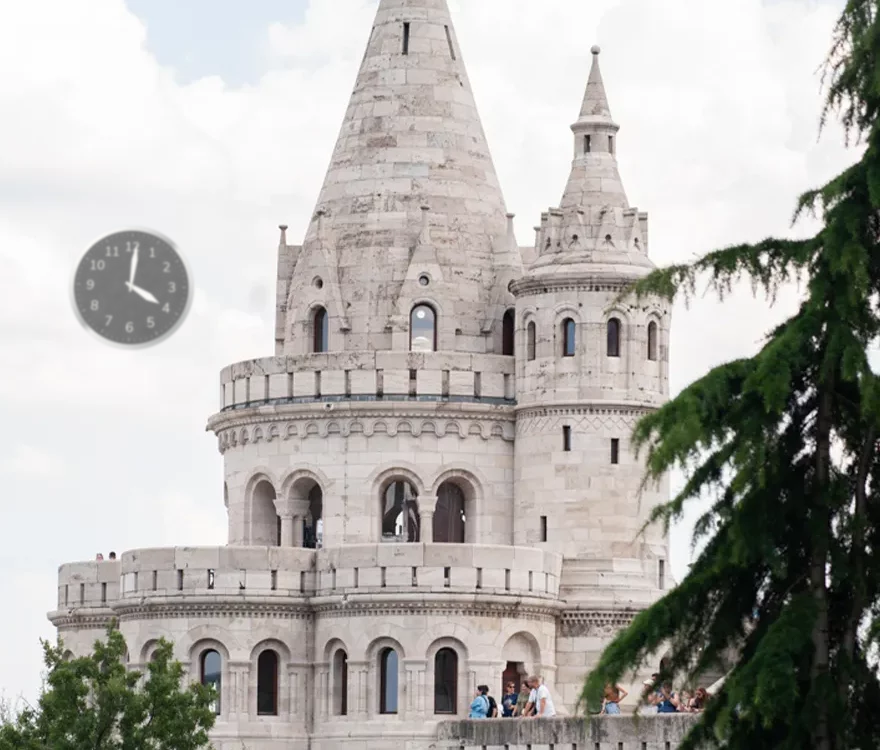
4:01
